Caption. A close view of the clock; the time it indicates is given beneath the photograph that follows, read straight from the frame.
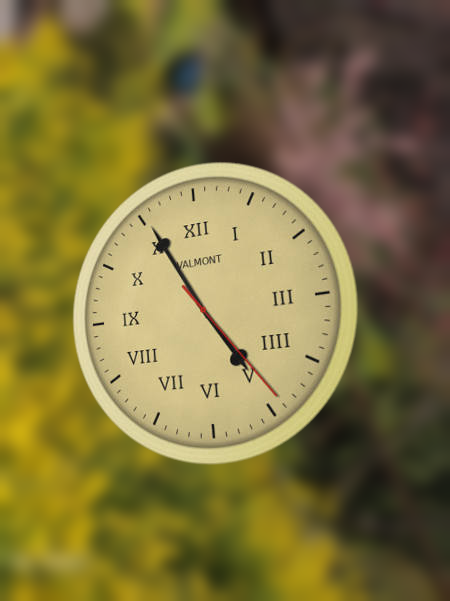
4:55:24
